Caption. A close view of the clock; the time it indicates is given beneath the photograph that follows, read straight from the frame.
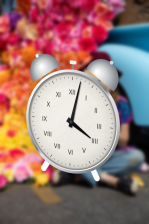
4:02
